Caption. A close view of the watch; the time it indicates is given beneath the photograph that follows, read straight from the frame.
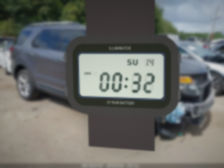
0:32
